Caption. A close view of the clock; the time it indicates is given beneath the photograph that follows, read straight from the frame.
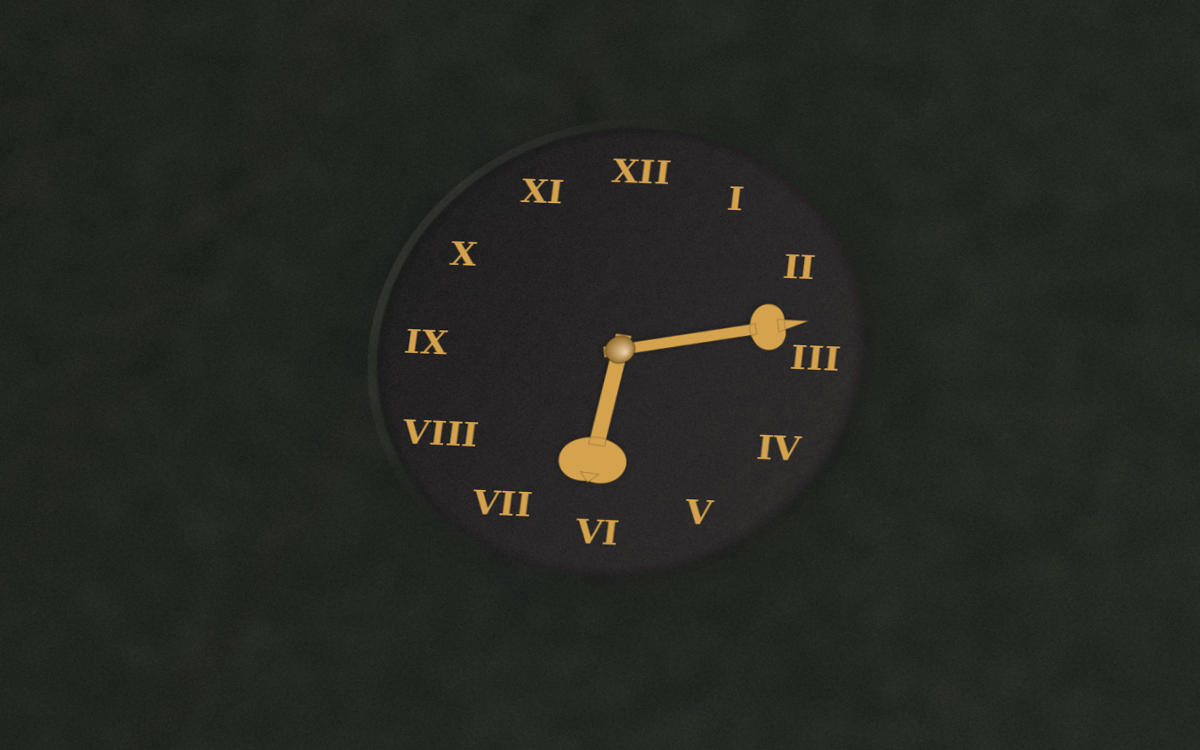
6:13
